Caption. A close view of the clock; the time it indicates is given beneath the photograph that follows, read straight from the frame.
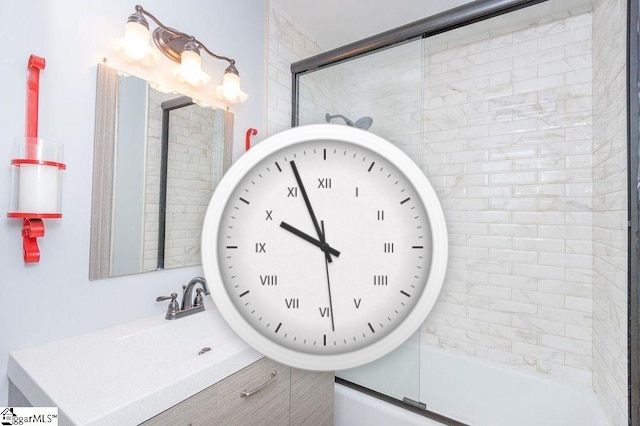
9:56:29
